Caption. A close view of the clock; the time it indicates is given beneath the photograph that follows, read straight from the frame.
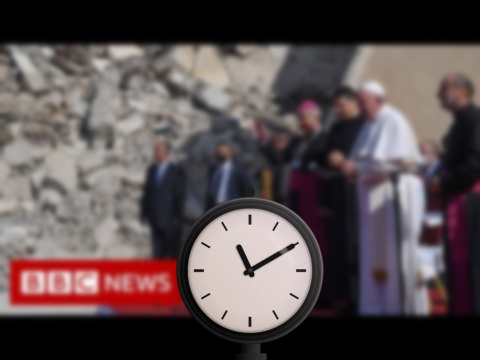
11:10
